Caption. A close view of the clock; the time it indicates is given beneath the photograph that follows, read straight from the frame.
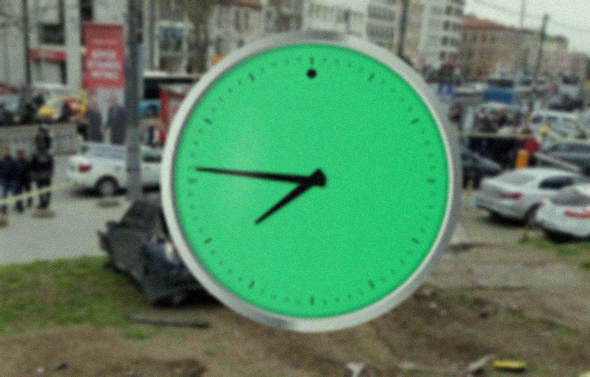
7:46
